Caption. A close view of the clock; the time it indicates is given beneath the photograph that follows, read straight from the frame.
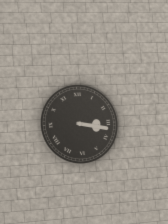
3:17
